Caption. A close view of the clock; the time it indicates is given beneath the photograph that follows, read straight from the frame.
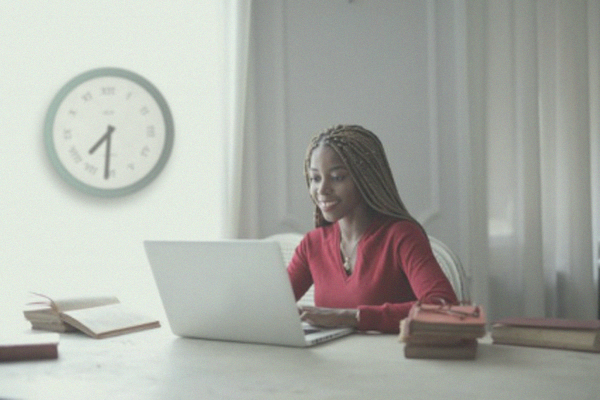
7:31
